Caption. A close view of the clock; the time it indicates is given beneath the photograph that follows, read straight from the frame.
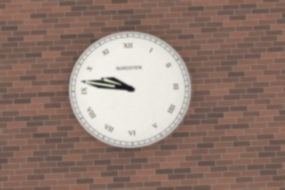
9:47
